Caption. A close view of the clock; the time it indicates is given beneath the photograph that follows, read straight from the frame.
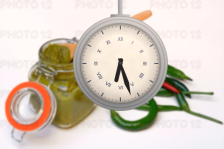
6:27
